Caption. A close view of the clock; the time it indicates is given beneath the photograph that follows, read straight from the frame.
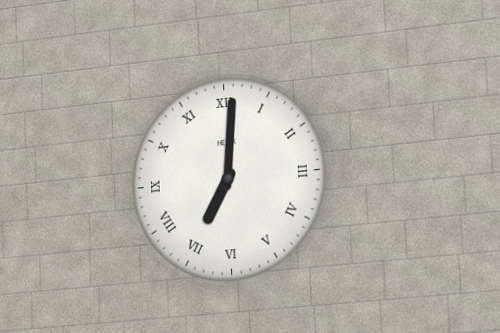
7:01
